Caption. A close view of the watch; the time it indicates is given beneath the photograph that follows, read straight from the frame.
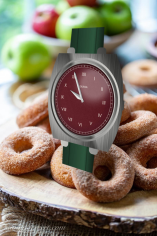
9:56
